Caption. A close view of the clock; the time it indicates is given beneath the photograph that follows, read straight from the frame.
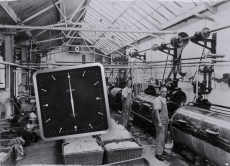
6:00
